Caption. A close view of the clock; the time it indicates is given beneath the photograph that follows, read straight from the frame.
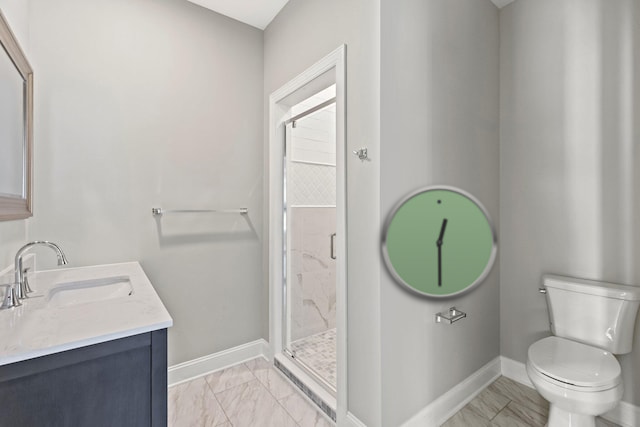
12:30
